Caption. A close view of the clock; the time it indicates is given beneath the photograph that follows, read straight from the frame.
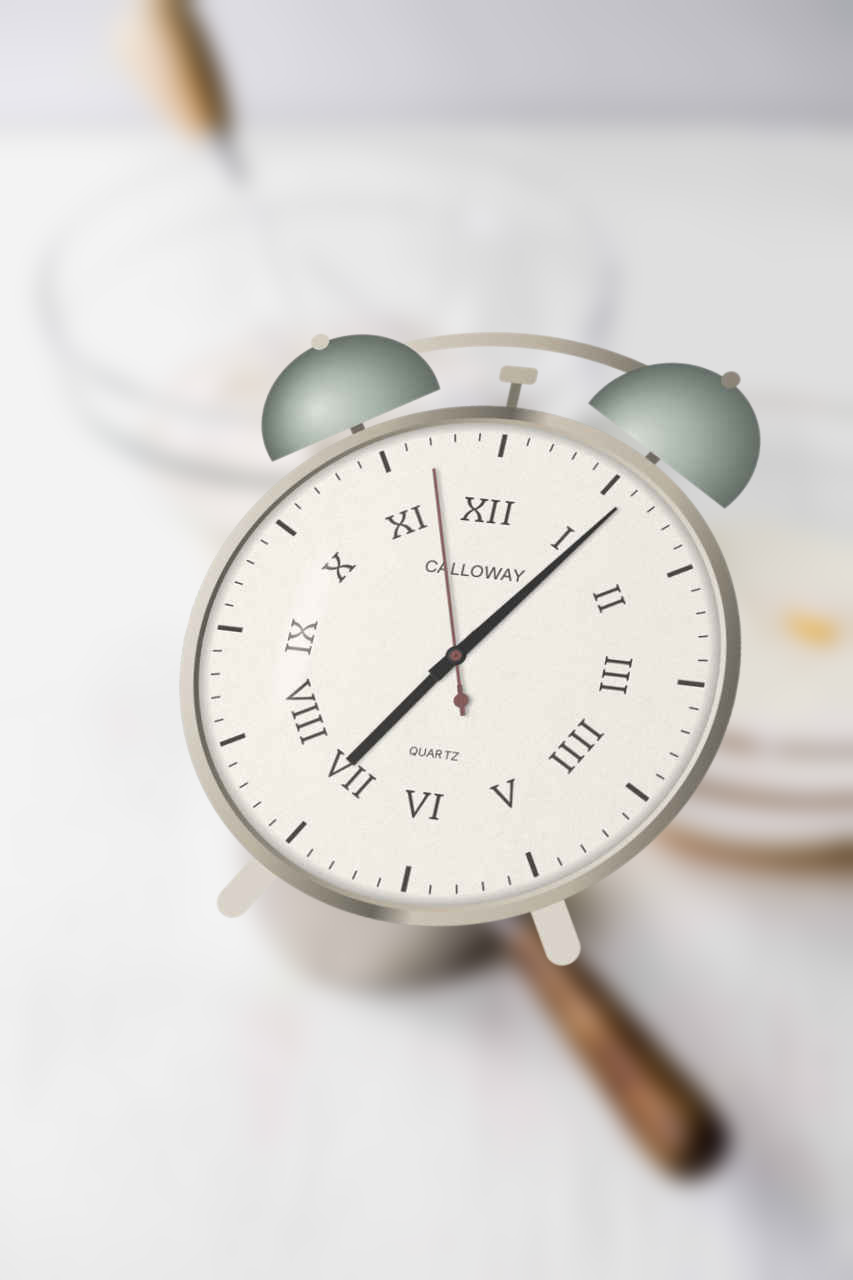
7:05:57
